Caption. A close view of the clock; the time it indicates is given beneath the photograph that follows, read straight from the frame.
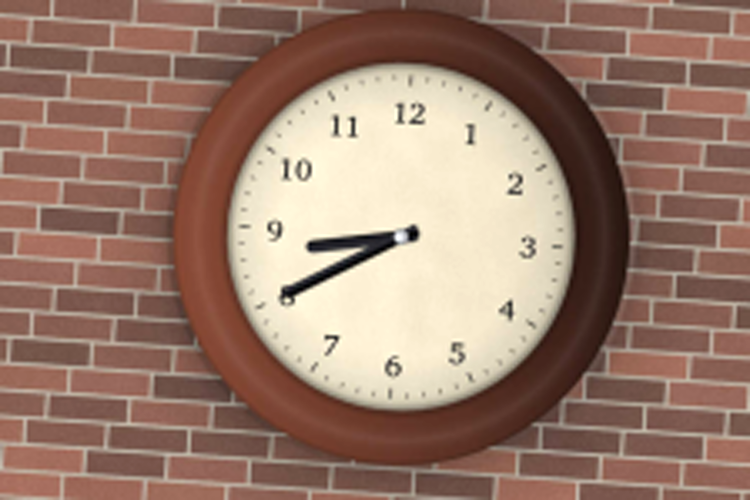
8:40
